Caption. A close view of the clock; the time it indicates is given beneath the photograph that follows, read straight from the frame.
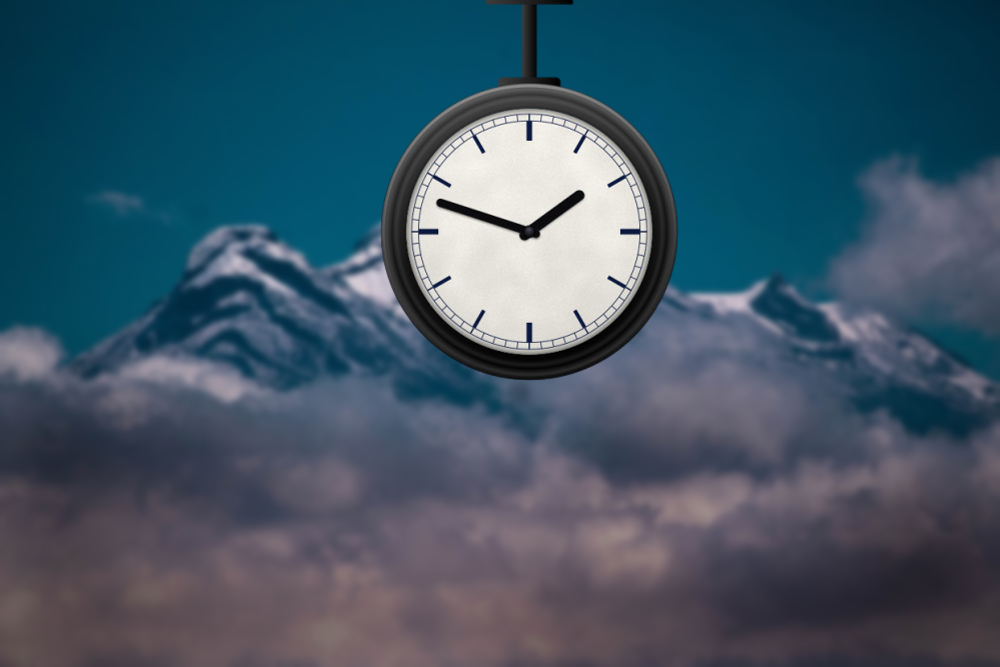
1:48
